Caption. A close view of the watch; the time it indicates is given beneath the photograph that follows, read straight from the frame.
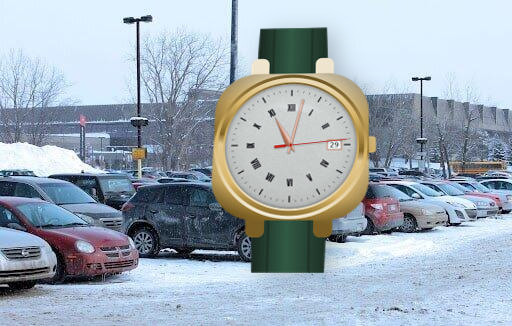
11:02:14
